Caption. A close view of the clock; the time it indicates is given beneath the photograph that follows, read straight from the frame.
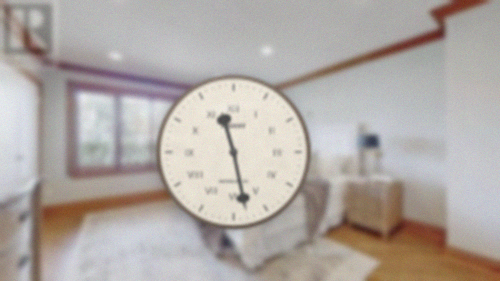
11:28
